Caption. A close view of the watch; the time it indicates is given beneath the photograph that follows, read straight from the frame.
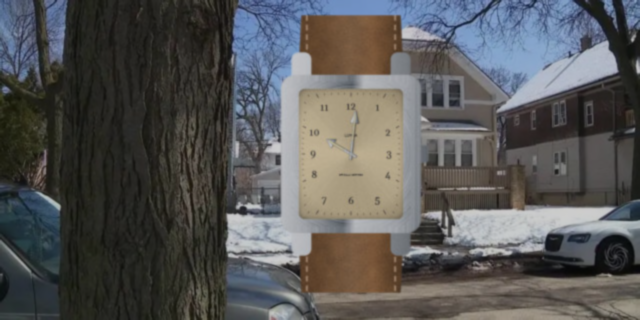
10:01
